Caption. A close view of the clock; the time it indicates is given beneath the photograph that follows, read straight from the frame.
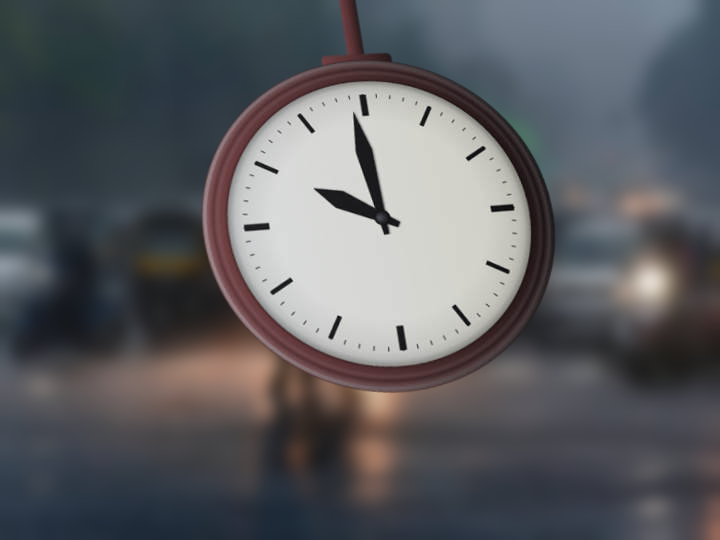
9:59
